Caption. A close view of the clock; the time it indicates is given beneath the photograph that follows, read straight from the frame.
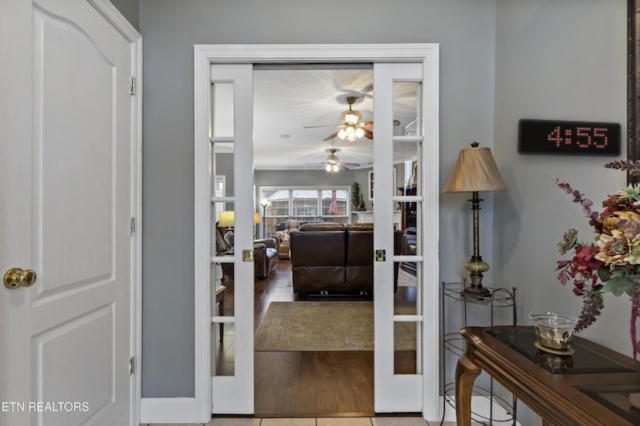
4:55
